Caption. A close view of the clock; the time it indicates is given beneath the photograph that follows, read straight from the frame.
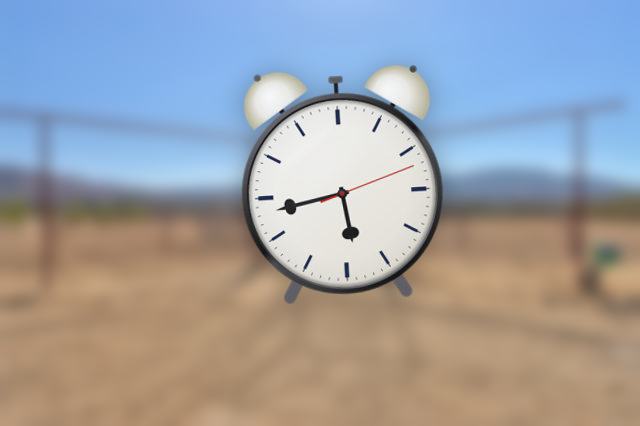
5:43:12
